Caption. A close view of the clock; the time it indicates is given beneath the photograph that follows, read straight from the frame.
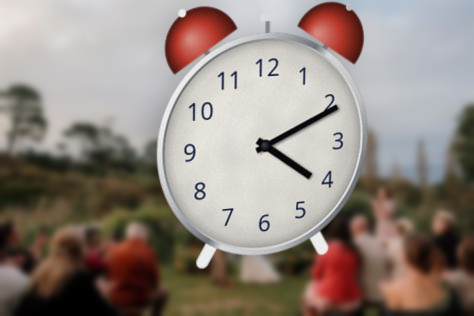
4:11
